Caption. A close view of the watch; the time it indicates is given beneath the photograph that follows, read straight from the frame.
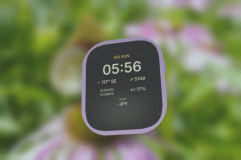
5:56
